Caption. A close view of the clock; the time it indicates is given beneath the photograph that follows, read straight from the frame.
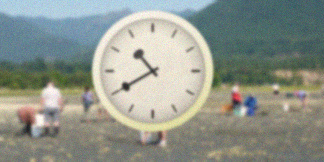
10:40
